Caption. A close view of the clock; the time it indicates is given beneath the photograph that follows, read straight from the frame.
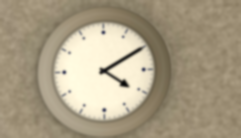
4:10
